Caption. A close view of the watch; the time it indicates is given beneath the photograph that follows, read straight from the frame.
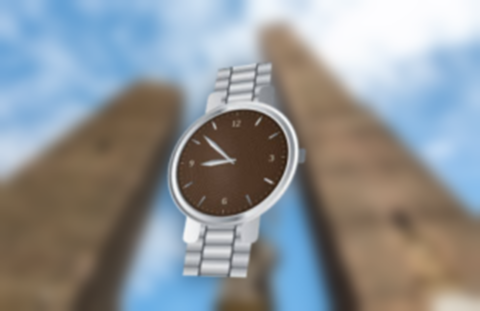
8:52
